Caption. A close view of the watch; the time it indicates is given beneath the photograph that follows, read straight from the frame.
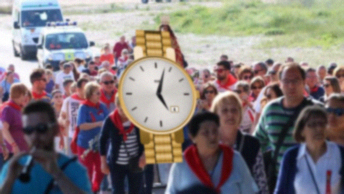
5:03
